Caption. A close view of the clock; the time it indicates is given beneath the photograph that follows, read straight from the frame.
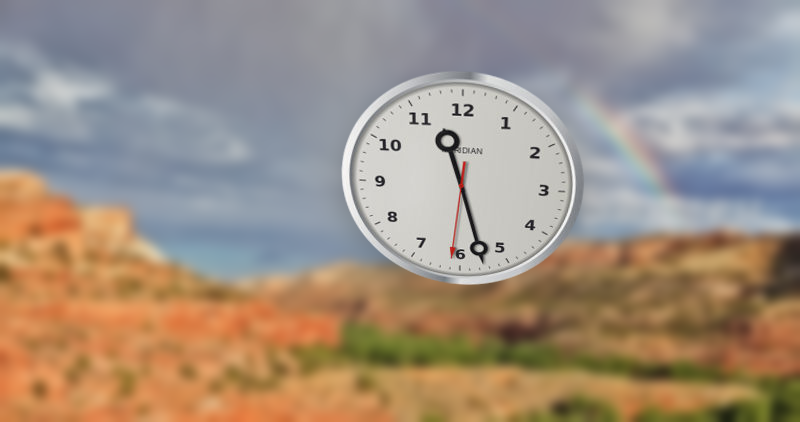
11:27:31
